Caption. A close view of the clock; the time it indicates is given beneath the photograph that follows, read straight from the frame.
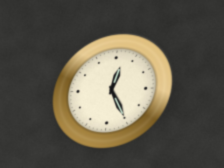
12:25
